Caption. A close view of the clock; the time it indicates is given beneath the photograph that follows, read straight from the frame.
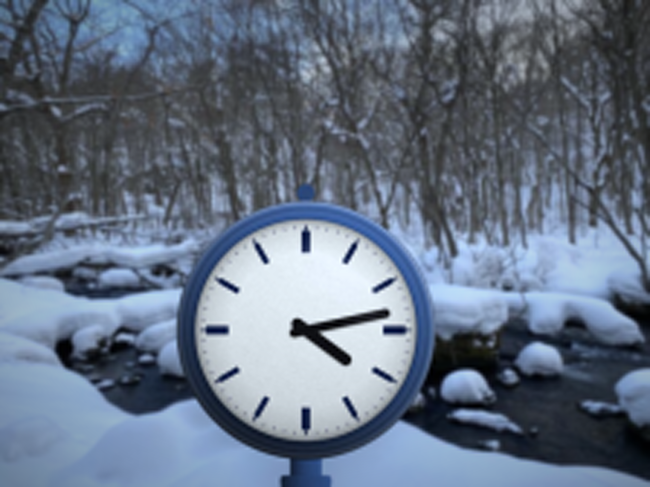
4:13
